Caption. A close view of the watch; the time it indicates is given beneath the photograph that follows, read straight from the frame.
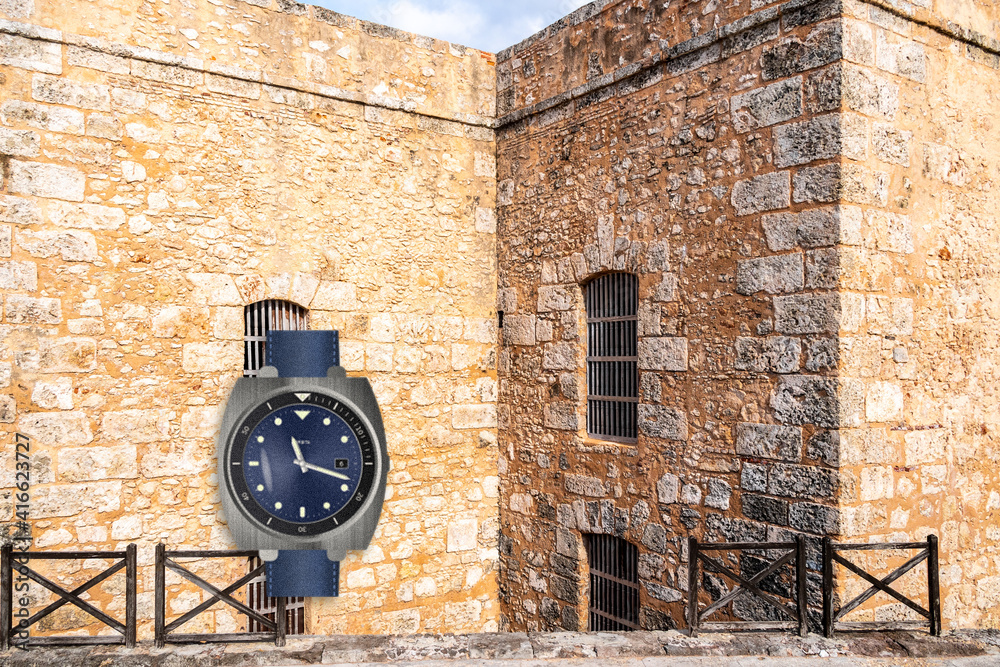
11:18
